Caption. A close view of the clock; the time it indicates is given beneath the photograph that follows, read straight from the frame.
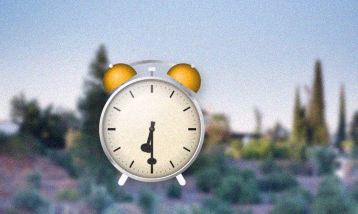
6:30
